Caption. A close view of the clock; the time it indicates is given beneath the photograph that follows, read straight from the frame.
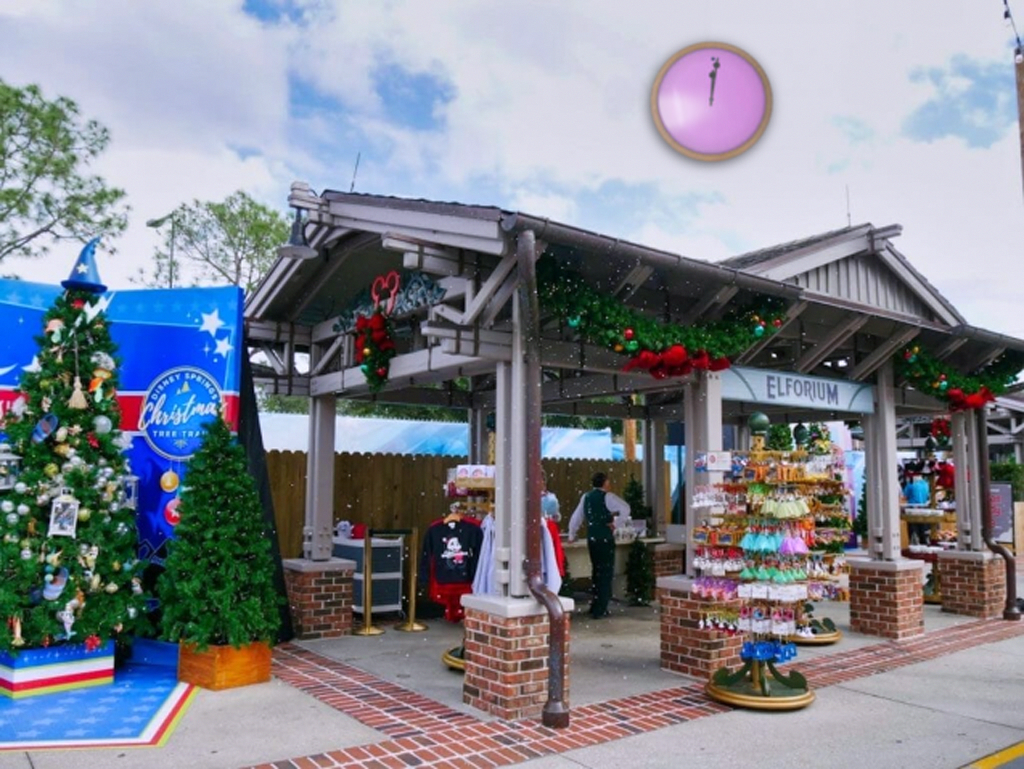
12:01
